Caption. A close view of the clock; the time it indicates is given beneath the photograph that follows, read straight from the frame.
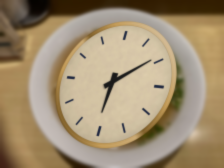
6:09
